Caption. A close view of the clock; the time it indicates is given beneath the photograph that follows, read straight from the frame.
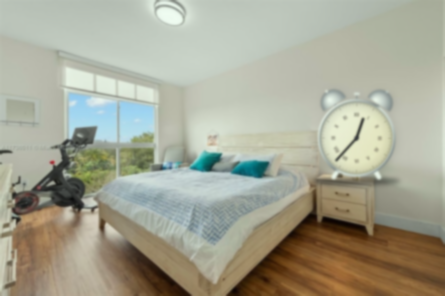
12:37
